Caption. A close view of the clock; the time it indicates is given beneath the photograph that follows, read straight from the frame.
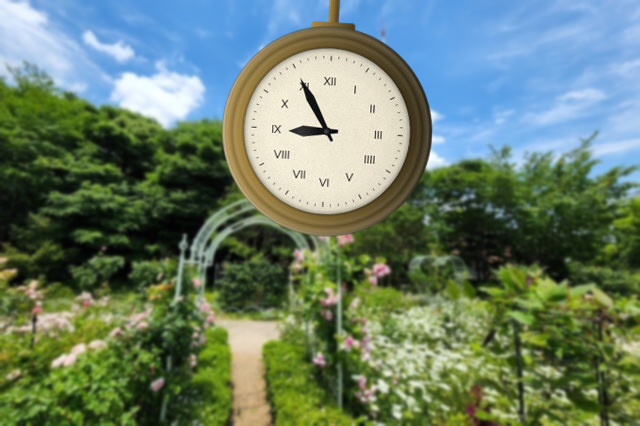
8:55
